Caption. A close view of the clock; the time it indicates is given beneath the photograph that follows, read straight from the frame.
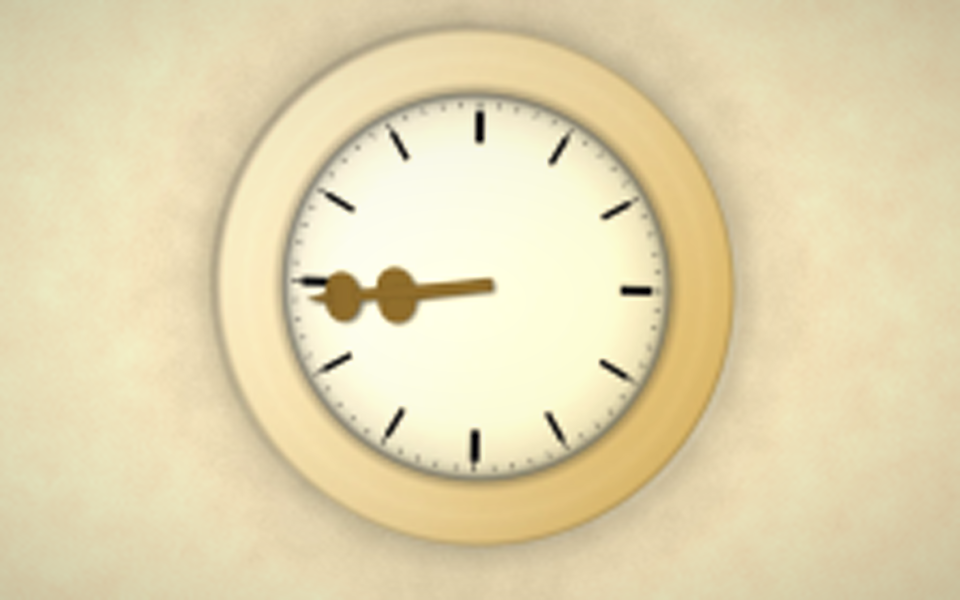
8:44
